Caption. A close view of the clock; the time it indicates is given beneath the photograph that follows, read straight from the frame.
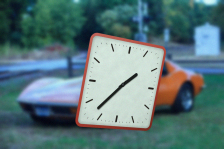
1:37
